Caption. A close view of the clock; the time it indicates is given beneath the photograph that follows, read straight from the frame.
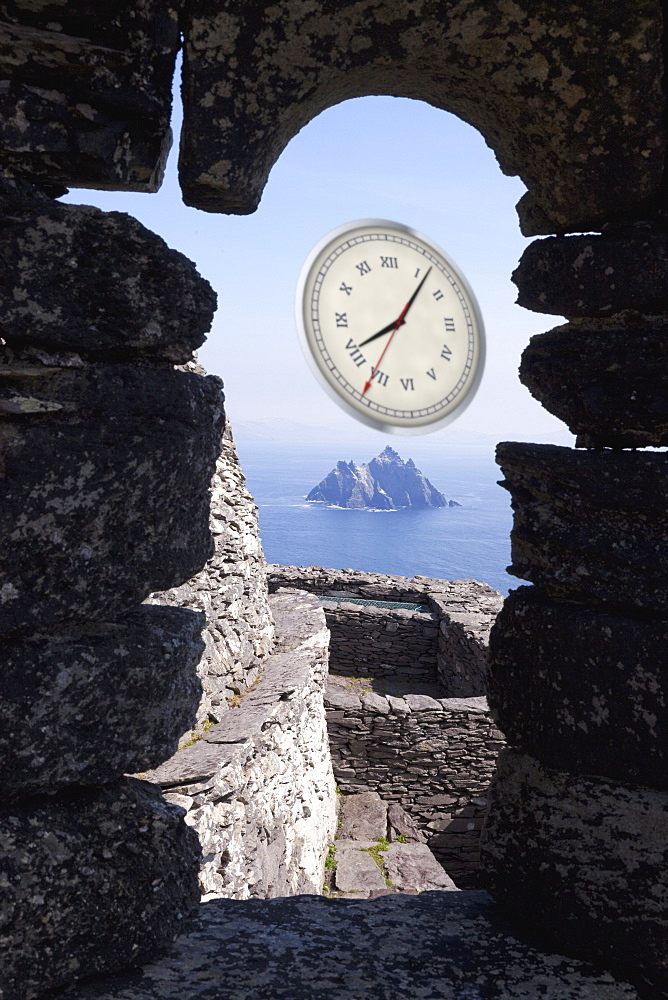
8:06:36
